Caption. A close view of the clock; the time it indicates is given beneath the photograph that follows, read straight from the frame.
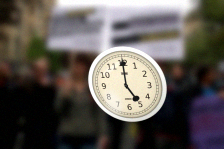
5:00
